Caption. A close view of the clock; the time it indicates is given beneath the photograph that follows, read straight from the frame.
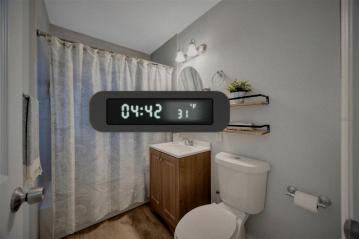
4:42
